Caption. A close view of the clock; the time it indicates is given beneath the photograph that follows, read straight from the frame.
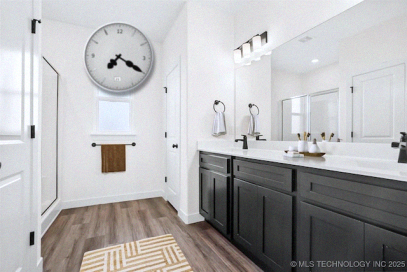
7:20
